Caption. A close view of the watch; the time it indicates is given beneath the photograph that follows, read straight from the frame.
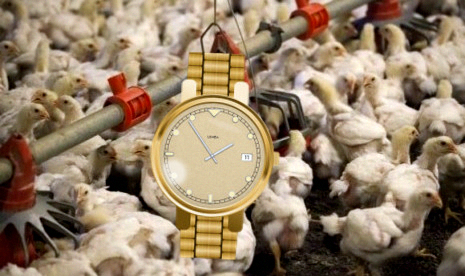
1:54
